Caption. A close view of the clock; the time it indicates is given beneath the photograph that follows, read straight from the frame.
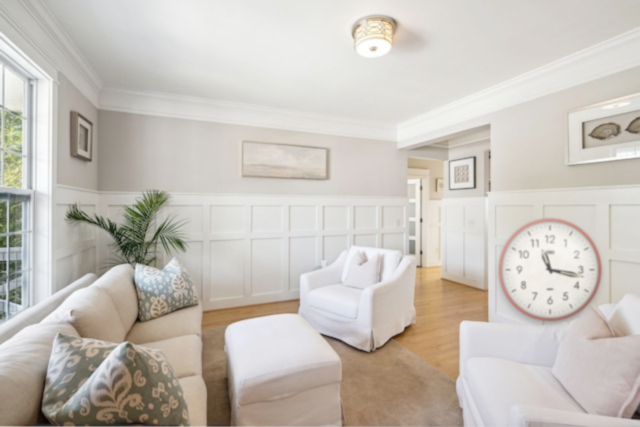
11:17
